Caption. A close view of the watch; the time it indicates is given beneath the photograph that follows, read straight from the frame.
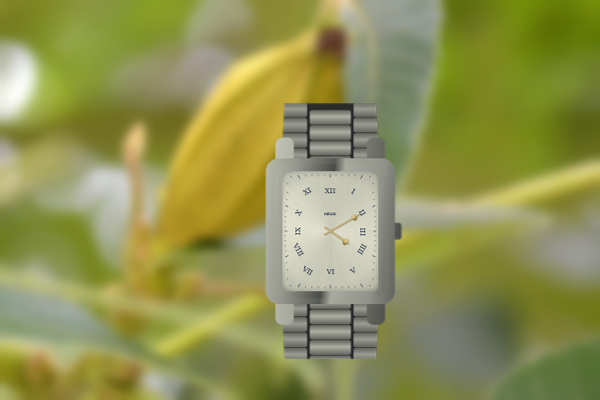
4:10
